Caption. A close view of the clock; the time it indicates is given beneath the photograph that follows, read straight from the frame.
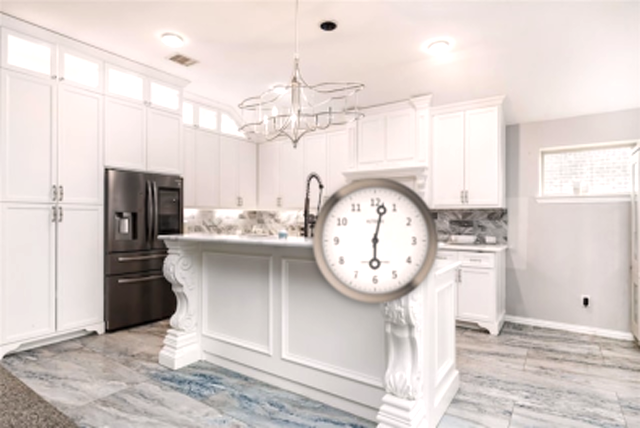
6:02
